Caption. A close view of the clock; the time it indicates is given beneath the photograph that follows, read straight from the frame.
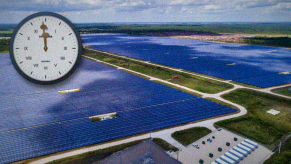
11:59
